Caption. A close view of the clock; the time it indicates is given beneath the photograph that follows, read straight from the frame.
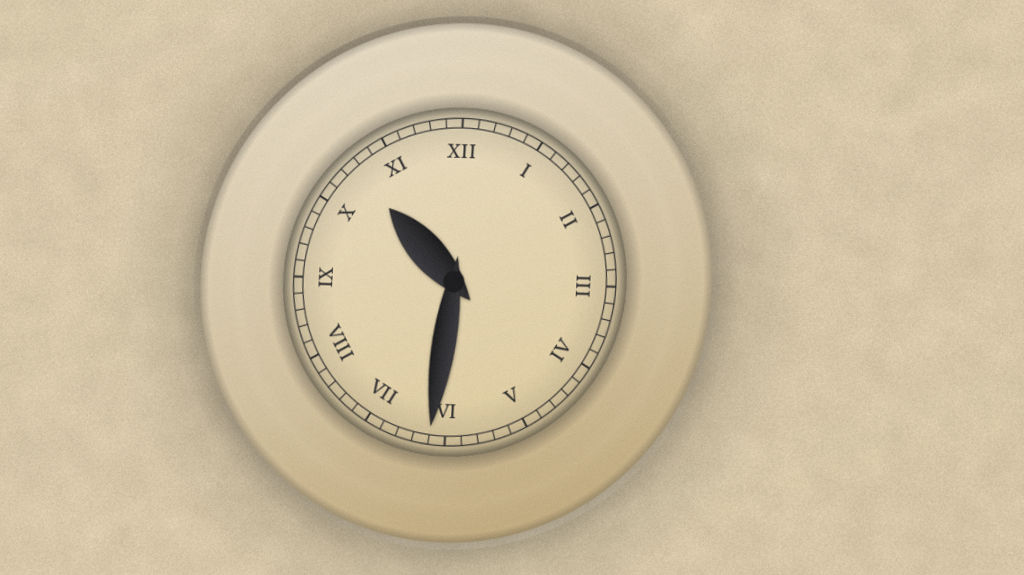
10:31
